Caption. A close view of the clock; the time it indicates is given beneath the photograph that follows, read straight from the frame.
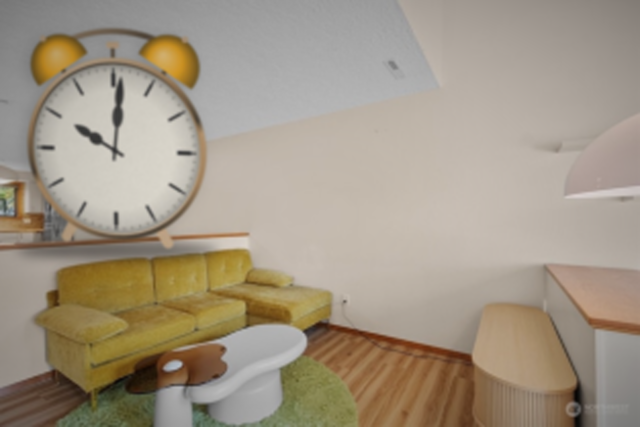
10:01
